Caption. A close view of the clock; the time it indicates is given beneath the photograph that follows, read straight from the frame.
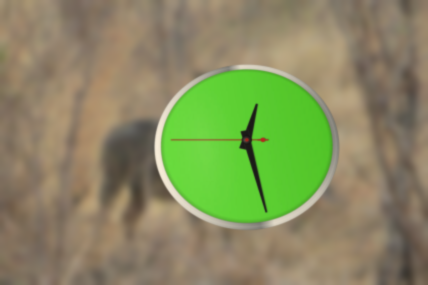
12:27:45
